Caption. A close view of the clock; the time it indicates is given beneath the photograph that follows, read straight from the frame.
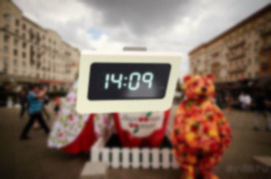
14:09
